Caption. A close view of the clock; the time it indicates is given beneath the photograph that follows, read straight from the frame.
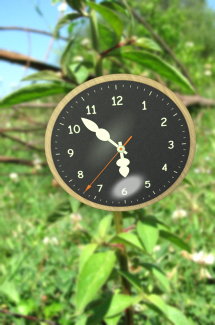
5:52:37
